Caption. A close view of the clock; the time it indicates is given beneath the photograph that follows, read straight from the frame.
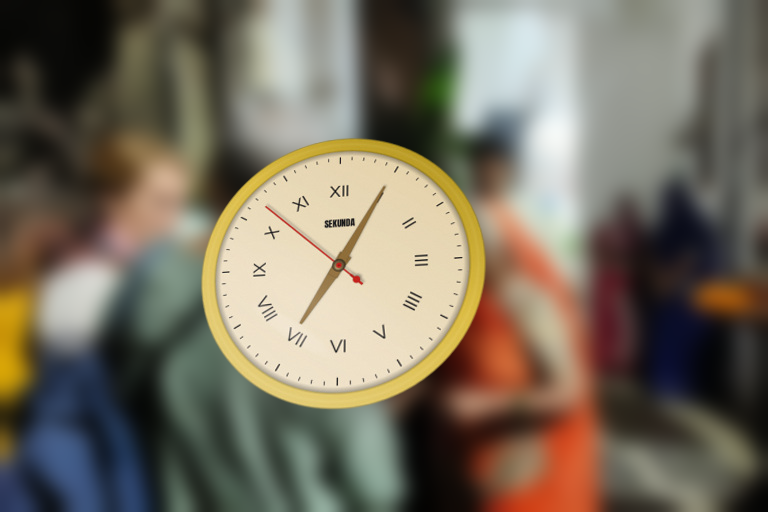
7:04:52
